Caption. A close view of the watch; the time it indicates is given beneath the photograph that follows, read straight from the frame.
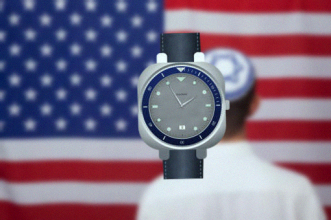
1:55
